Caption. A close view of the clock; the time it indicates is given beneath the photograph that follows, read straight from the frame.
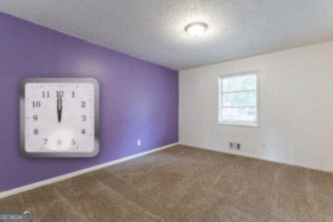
12:00
